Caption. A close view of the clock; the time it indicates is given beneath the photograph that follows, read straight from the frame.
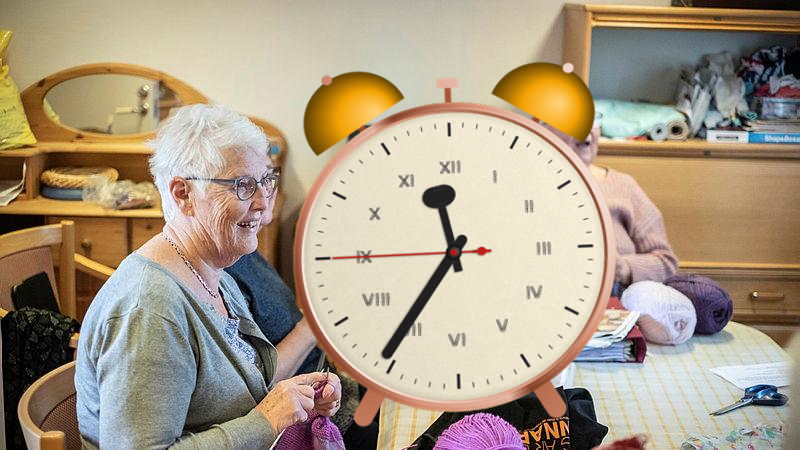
11:35:45
